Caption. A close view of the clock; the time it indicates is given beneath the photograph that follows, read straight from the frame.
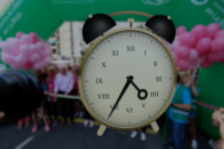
4:35
